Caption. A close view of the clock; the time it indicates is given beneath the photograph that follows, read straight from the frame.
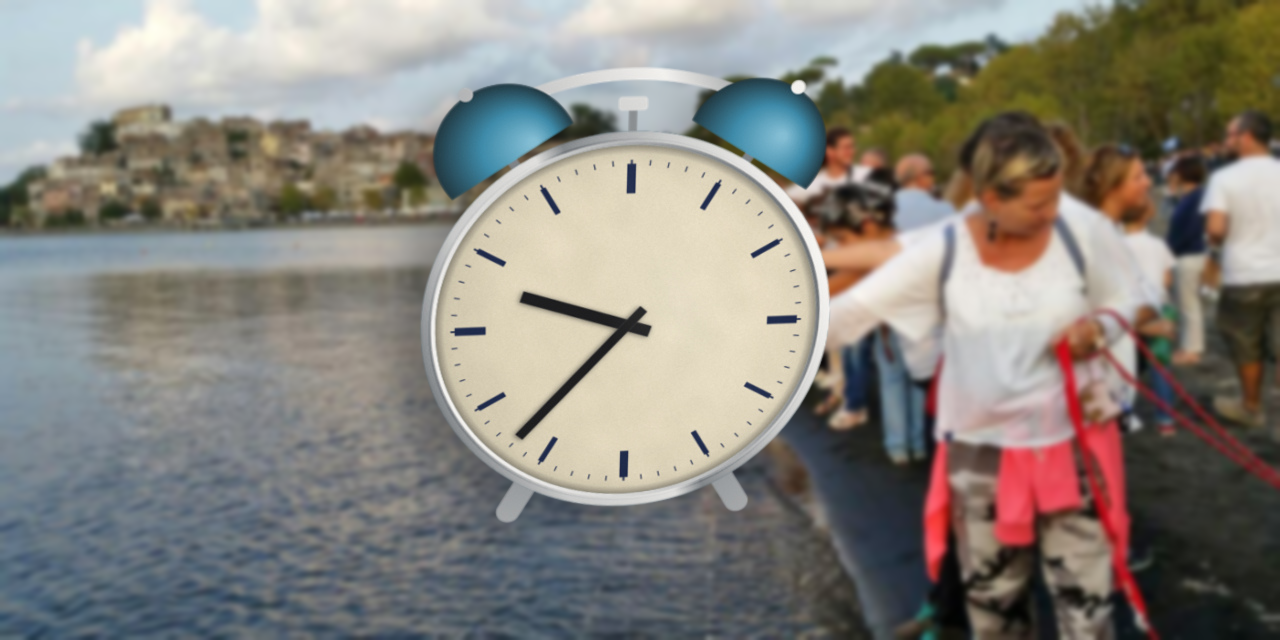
9:37
